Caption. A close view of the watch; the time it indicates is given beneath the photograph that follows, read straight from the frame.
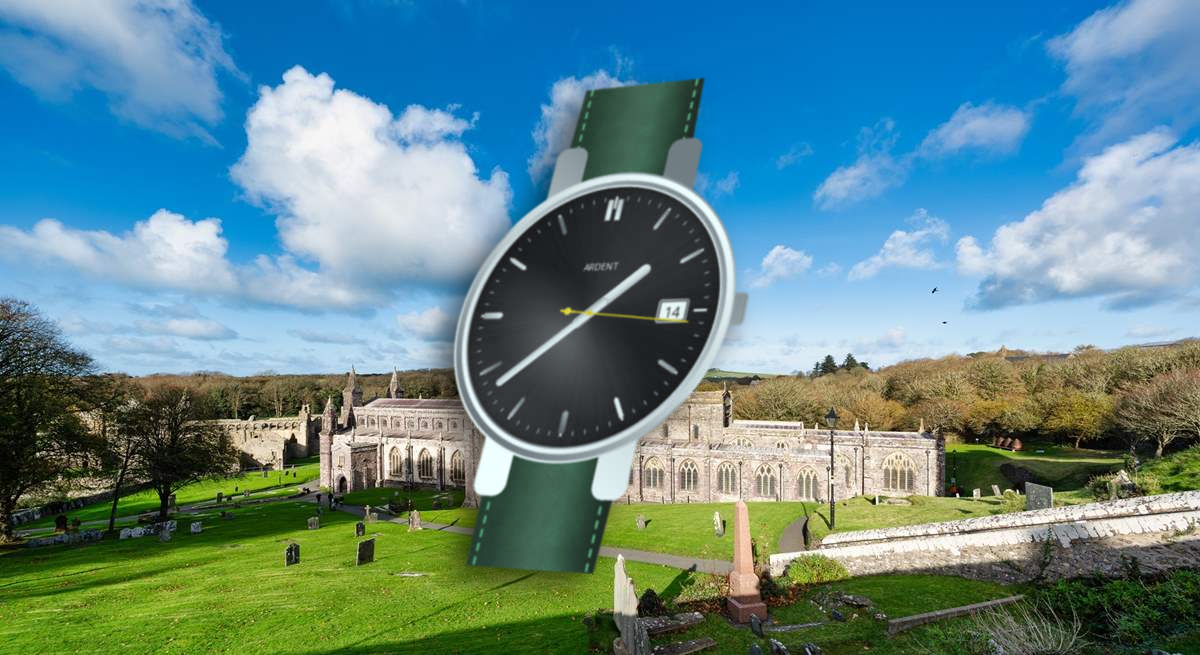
1:38:16
